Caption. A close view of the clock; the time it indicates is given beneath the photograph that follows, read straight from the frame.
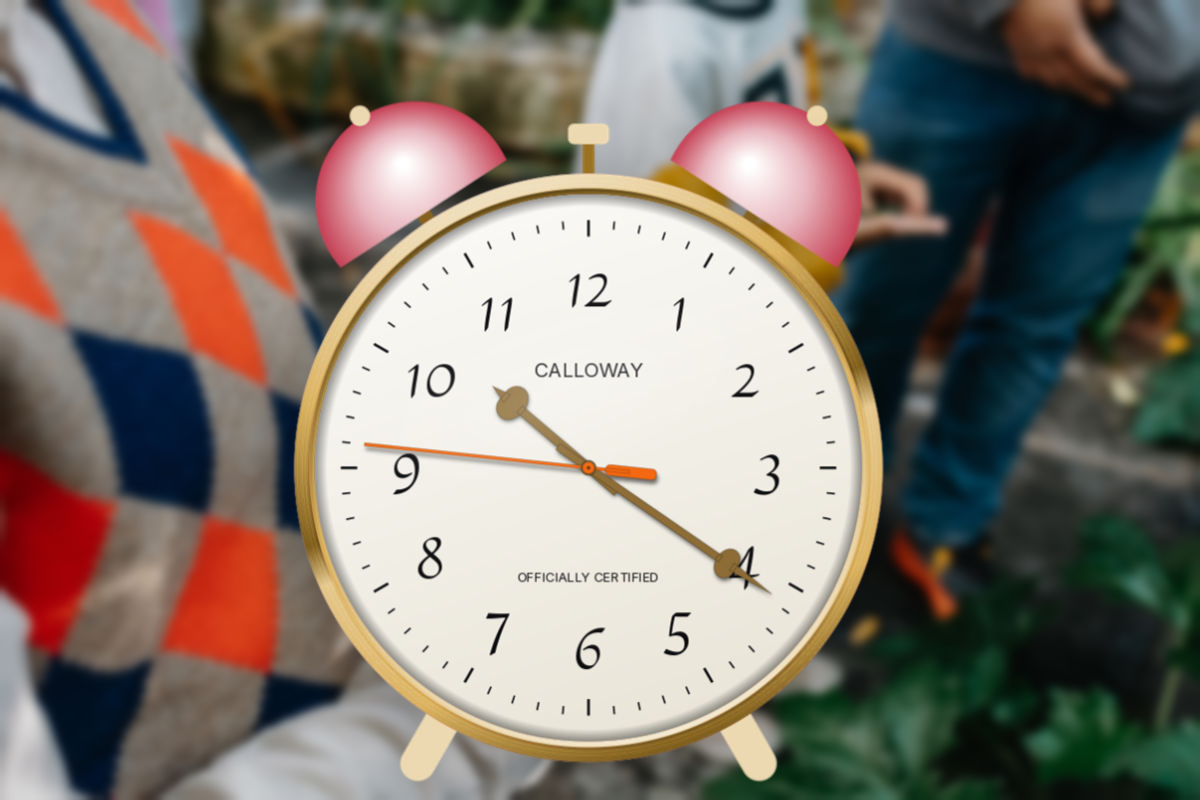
10:20:46
